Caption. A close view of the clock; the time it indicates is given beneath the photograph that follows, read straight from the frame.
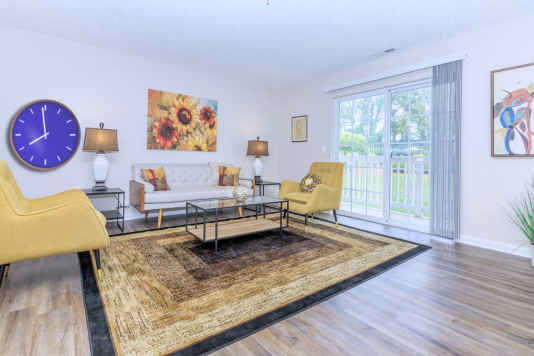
7:59
